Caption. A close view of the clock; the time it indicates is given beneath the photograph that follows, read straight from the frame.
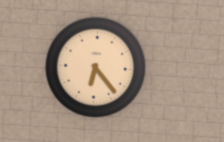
6:23
